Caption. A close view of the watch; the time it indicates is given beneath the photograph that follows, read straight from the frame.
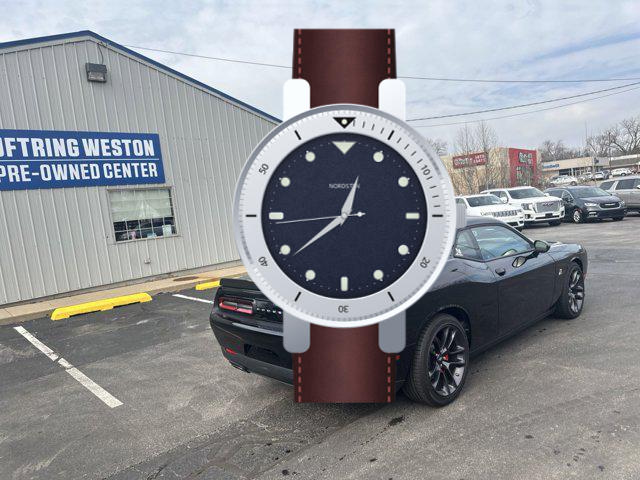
12:38:44
